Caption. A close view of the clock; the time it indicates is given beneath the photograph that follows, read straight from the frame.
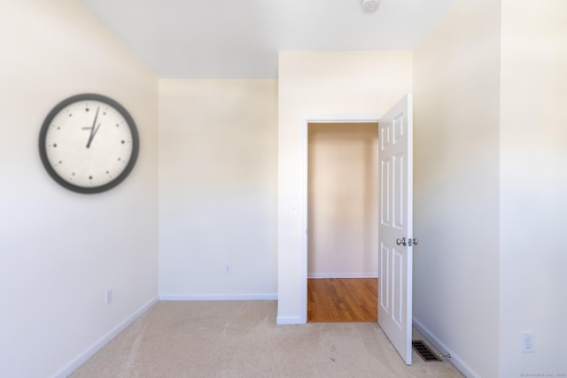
1:03
